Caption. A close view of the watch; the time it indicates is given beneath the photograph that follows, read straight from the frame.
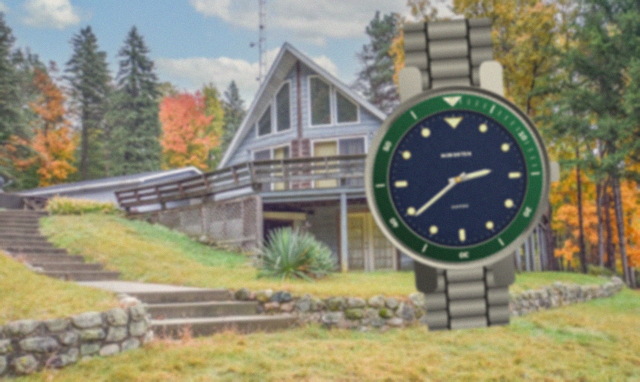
2:39
